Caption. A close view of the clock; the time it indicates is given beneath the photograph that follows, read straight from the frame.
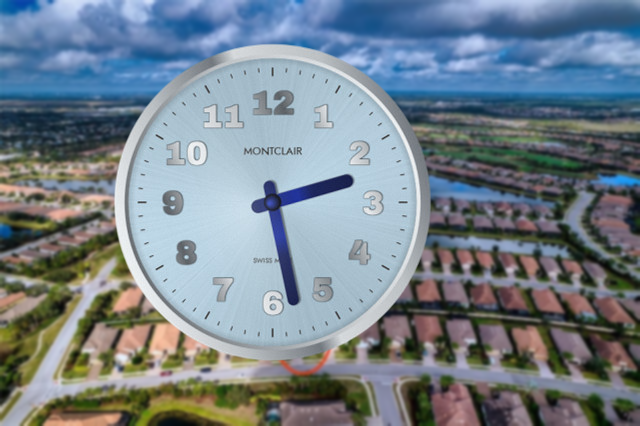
2:28
